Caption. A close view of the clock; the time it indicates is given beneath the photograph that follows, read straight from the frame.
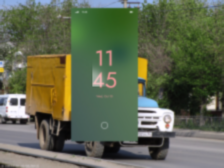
11:45
